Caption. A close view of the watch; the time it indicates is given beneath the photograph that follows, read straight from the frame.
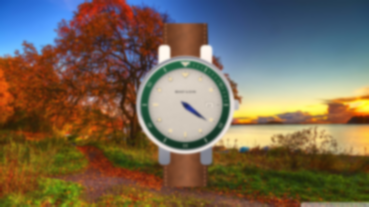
4:21
